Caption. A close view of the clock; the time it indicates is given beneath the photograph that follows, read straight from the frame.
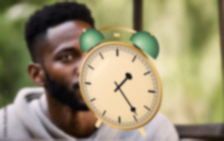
1:24
